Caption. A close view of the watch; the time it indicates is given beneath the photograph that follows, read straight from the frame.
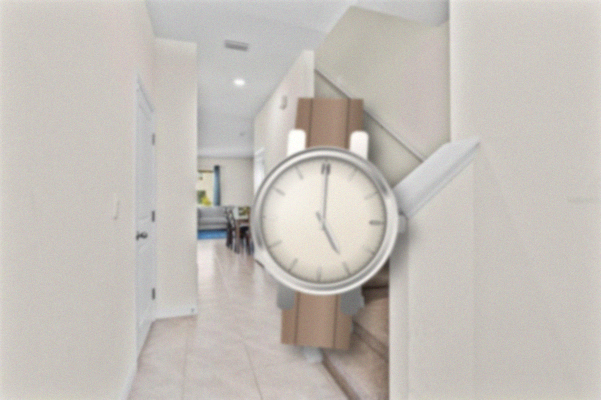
5:00
